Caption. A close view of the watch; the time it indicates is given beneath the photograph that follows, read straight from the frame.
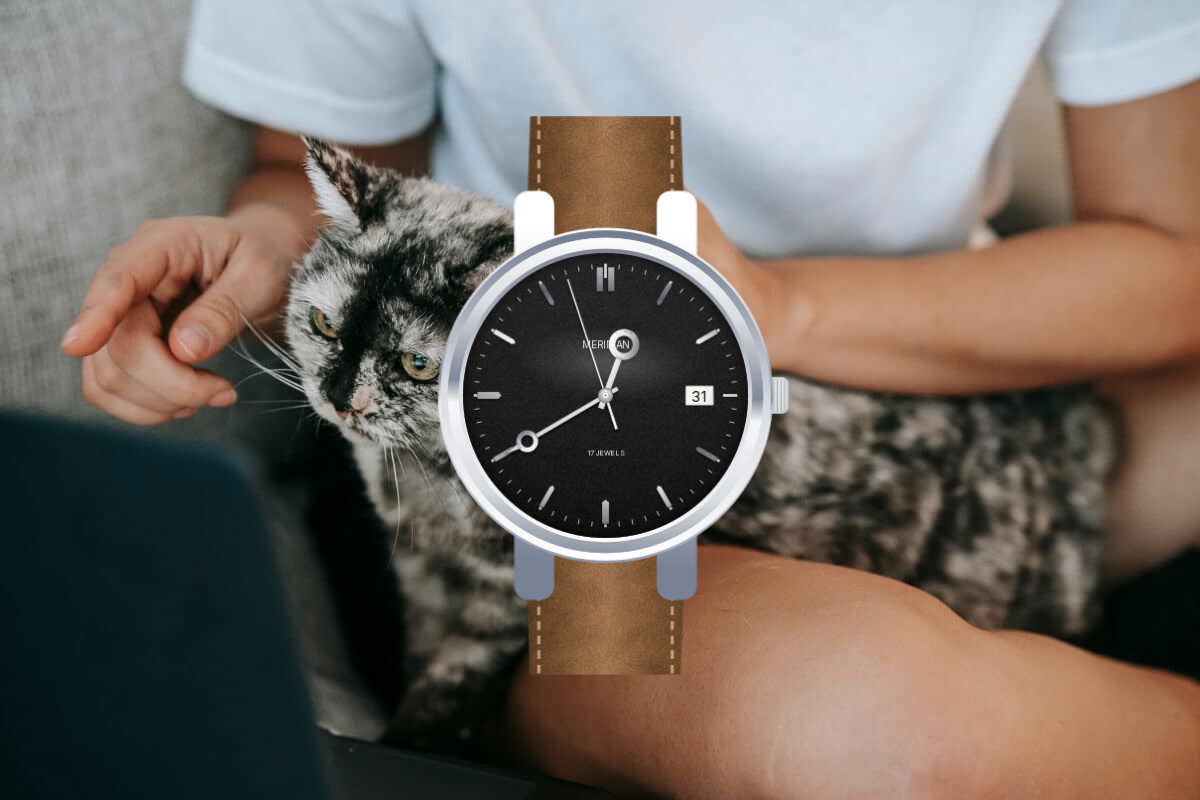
12:39:57
